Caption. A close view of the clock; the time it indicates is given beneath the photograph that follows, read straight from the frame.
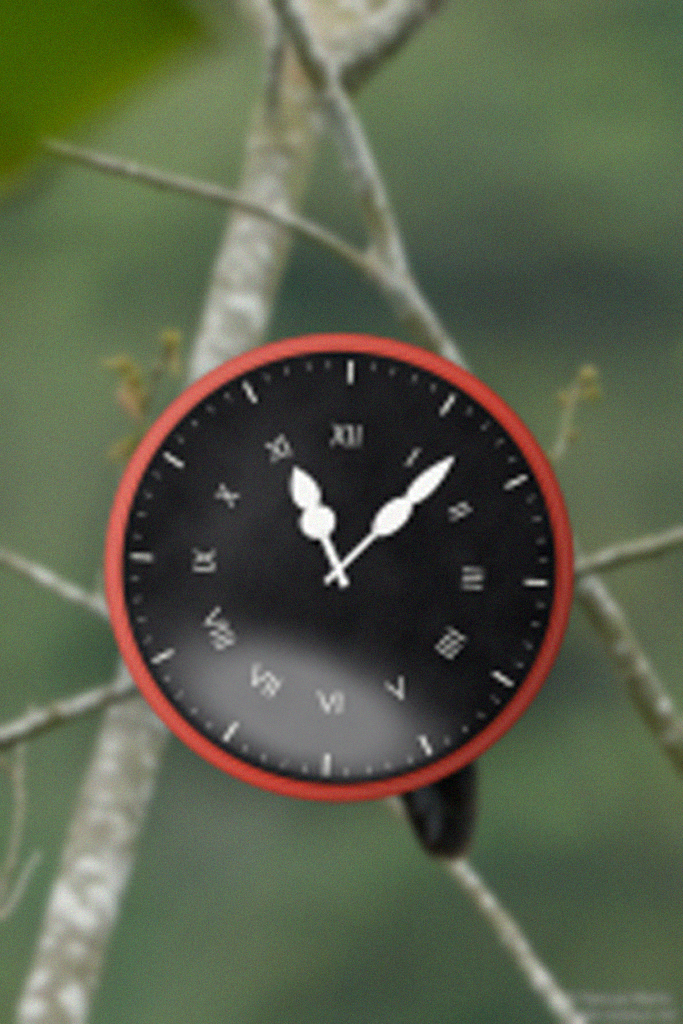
11:07
